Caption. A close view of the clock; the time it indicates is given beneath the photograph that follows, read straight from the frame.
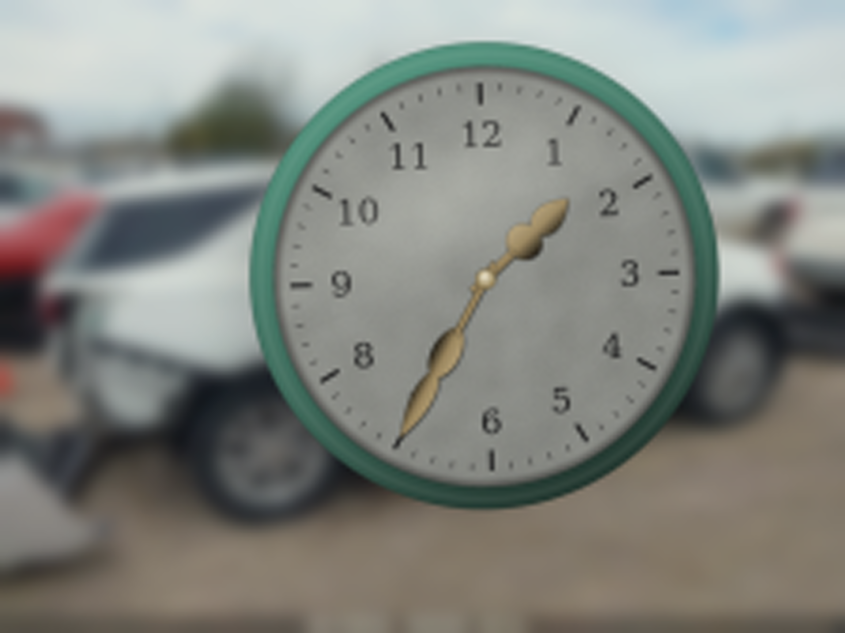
1:35
